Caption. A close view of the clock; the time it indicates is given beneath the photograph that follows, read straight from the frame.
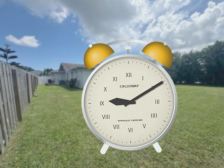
9:10
